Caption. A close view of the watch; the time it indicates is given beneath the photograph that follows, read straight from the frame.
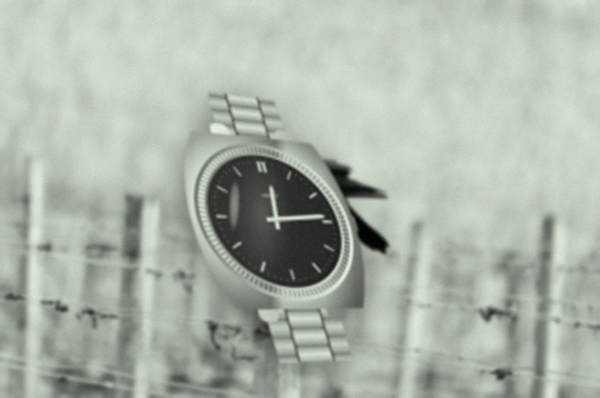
12:14
